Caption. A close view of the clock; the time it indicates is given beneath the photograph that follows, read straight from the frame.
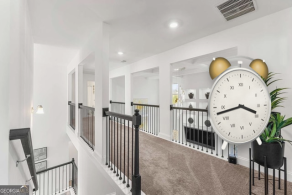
3:43
